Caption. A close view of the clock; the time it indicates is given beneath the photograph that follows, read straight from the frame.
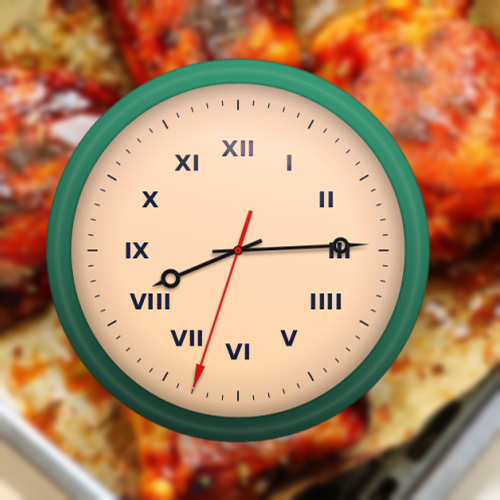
8:14:33
